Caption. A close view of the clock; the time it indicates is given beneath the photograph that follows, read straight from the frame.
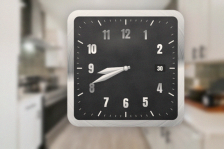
8:41
